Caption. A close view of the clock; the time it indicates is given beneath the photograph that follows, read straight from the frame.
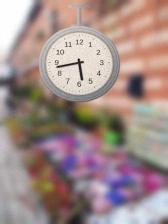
5:43
